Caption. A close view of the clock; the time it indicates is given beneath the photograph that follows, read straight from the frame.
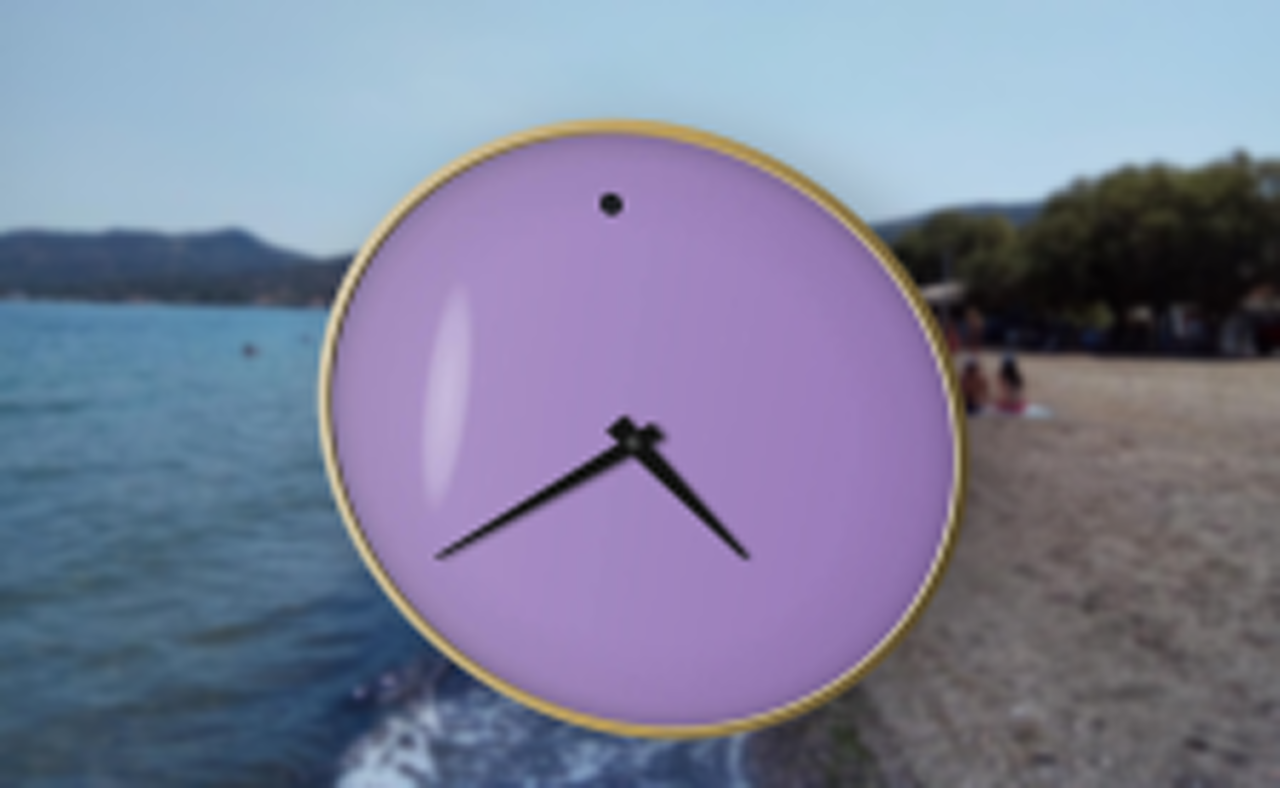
4:40
